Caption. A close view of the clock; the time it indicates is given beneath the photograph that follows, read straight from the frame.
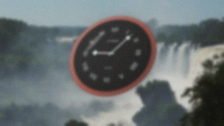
9:07
